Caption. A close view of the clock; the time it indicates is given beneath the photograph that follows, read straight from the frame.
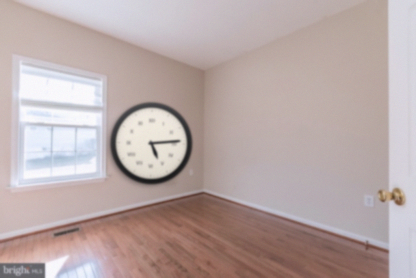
5:14
